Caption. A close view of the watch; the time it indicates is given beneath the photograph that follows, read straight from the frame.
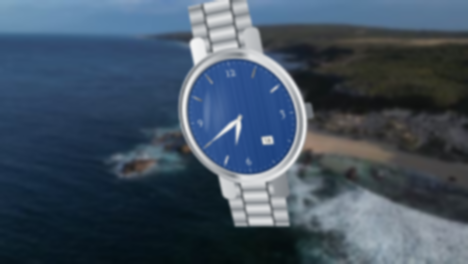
6:40
